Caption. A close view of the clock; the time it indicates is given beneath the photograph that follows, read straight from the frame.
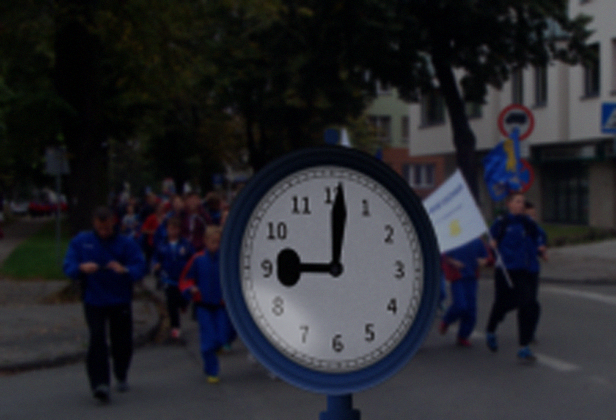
9:01
